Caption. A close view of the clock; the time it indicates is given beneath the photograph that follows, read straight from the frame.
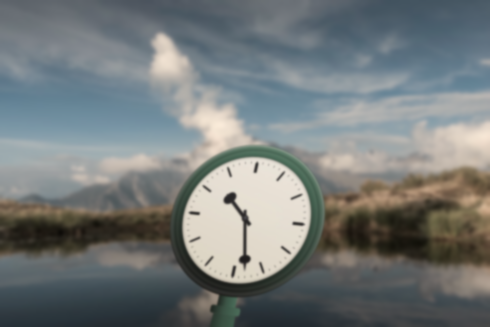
10:28
